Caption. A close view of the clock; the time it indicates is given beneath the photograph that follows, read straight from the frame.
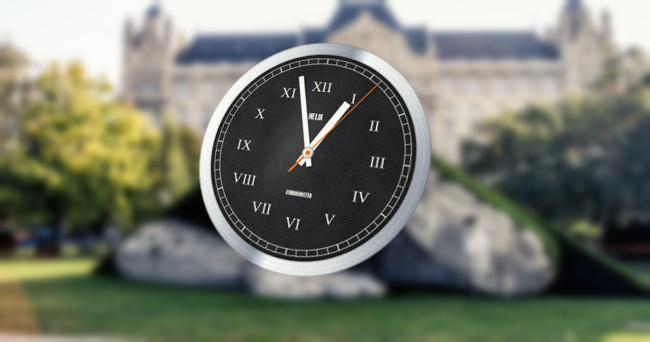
12:57:06
